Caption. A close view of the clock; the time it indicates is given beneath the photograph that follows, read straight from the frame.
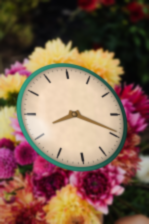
8:19
